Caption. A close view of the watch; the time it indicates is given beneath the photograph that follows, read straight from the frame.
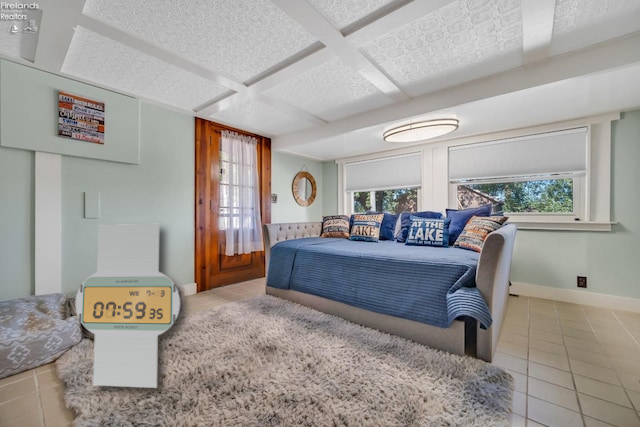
7:59:35
